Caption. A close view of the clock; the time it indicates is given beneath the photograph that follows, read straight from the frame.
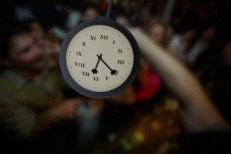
6:21
